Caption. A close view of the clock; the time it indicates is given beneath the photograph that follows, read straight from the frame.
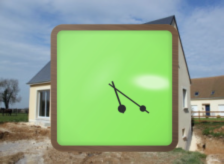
5:21
